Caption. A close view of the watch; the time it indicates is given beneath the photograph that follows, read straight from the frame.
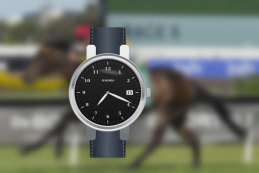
7:19
